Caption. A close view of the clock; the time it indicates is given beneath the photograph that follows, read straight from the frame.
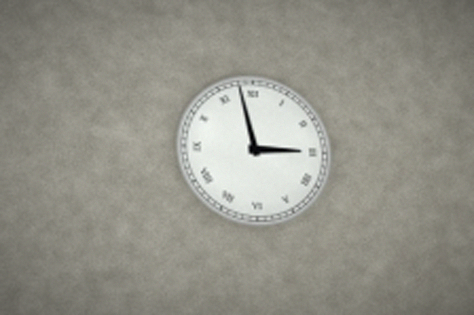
2:58
